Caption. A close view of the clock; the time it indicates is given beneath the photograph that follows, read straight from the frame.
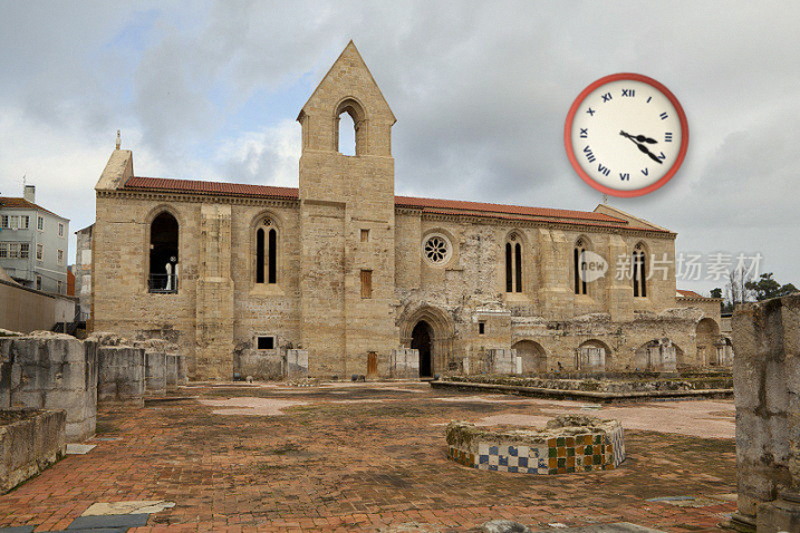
3:21
